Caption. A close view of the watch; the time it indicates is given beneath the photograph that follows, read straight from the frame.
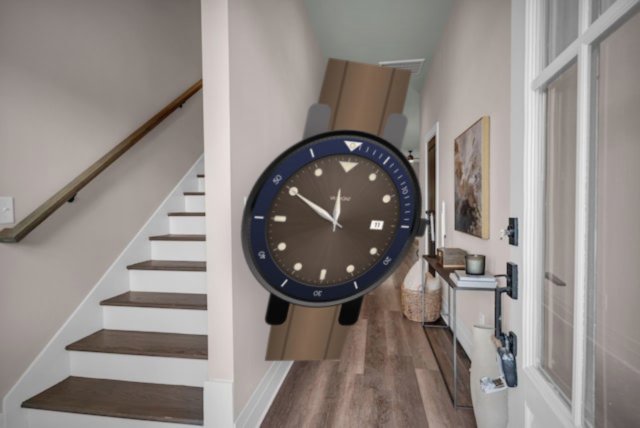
11:50
